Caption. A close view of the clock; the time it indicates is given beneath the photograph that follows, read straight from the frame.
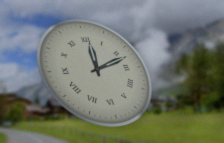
12:12
